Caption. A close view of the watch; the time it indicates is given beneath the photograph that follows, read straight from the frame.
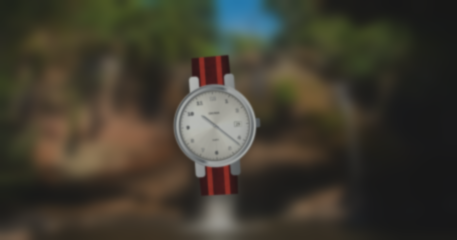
10:22
